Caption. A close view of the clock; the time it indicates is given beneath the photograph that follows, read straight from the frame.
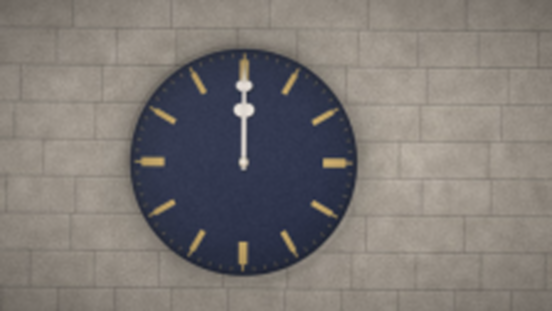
12:00
